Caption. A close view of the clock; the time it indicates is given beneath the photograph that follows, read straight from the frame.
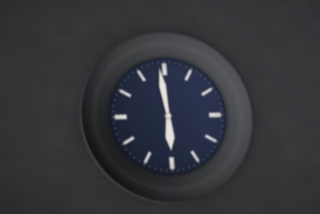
5:59
